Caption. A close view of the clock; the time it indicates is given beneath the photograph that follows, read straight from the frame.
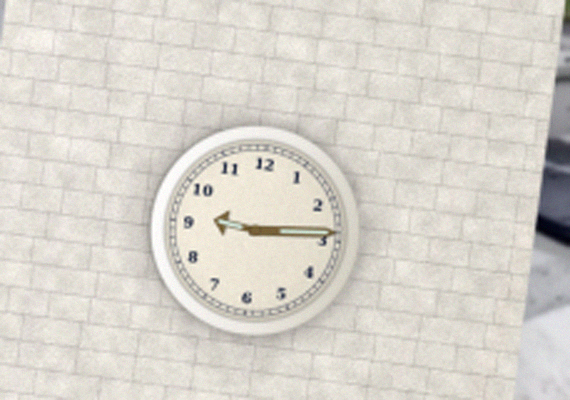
9:14
